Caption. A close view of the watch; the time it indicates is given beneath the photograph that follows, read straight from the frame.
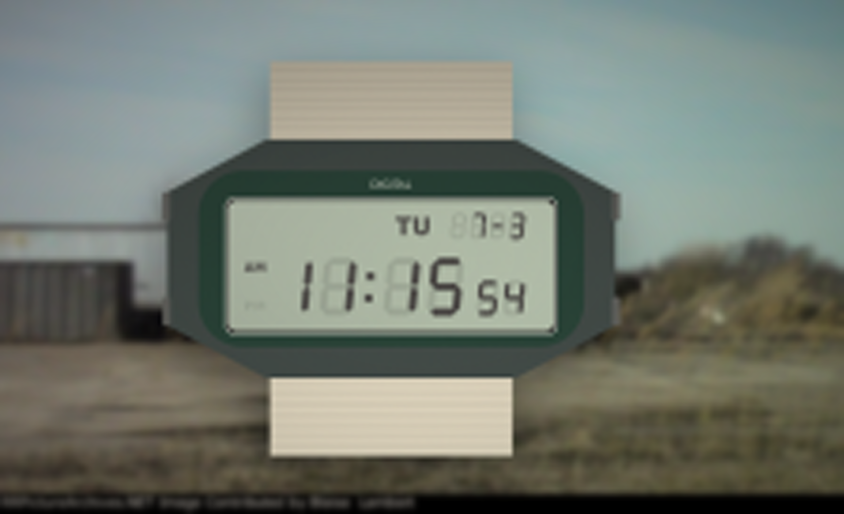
11:15:54
